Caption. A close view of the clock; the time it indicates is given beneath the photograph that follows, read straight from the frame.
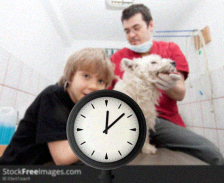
12:08
